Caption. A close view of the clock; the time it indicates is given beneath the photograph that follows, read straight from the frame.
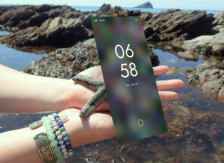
6:58
